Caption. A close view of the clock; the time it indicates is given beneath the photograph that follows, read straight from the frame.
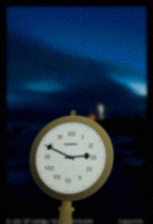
2:49
